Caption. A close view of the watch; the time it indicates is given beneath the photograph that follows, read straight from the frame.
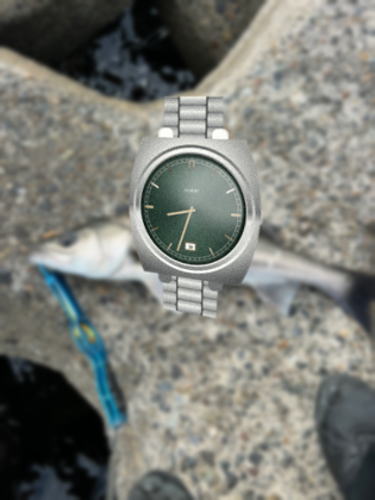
8:33
